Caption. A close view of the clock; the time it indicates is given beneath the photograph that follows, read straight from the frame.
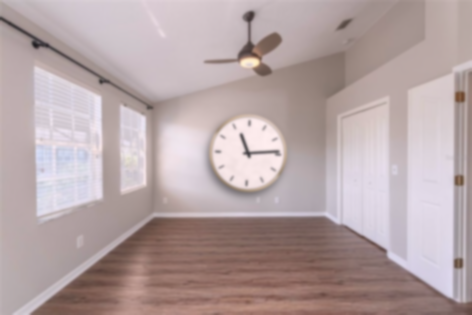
11:14
